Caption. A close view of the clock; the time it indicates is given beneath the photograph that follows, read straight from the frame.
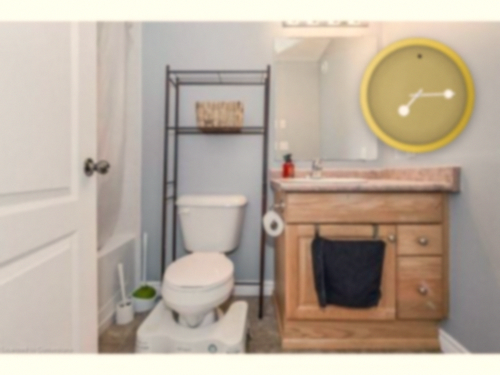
7:14
